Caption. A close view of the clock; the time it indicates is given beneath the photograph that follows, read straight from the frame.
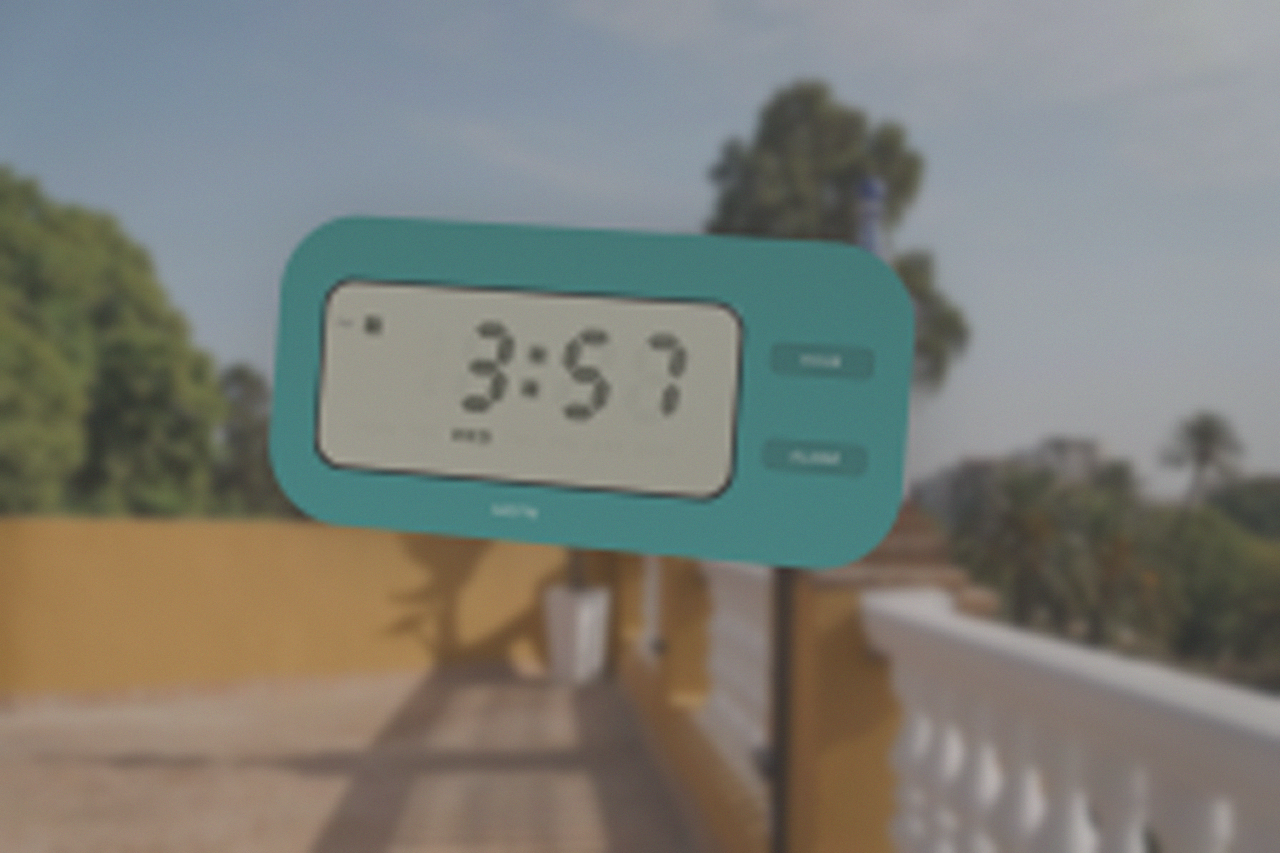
3:57
